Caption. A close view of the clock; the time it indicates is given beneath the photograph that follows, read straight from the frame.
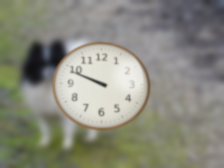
9:49
